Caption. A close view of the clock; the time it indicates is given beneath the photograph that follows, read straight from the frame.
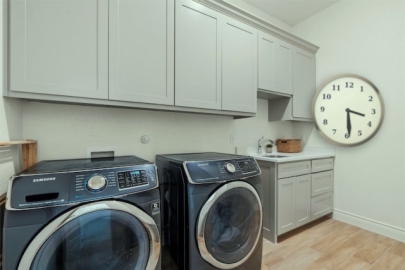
3:29
